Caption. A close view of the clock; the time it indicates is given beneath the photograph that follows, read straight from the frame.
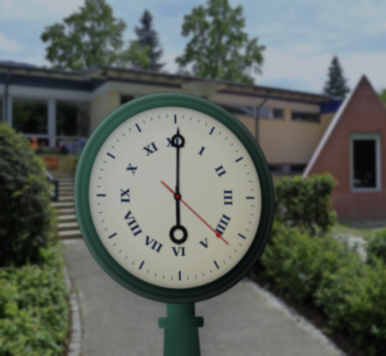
6:00:22
